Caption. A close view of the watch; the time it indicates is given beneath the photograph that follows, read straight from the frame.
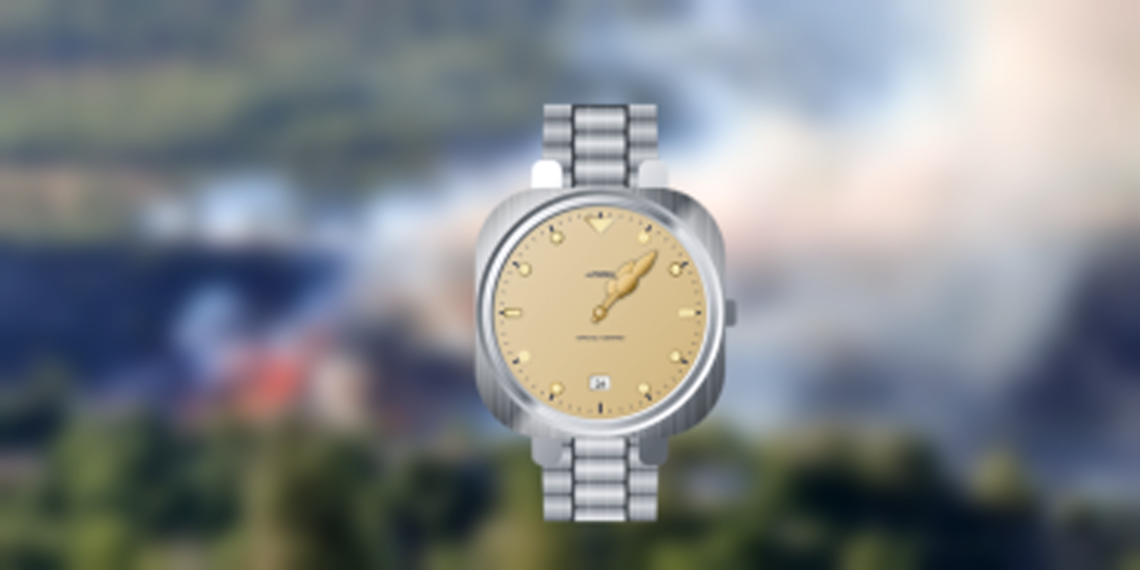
1:07
